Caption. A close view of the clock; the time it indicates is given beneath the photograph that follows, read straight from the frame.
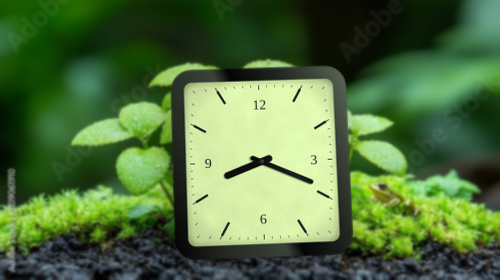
8:19
